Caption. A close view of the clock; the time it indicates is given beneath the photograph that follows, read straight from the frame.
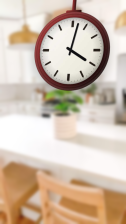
4:02
